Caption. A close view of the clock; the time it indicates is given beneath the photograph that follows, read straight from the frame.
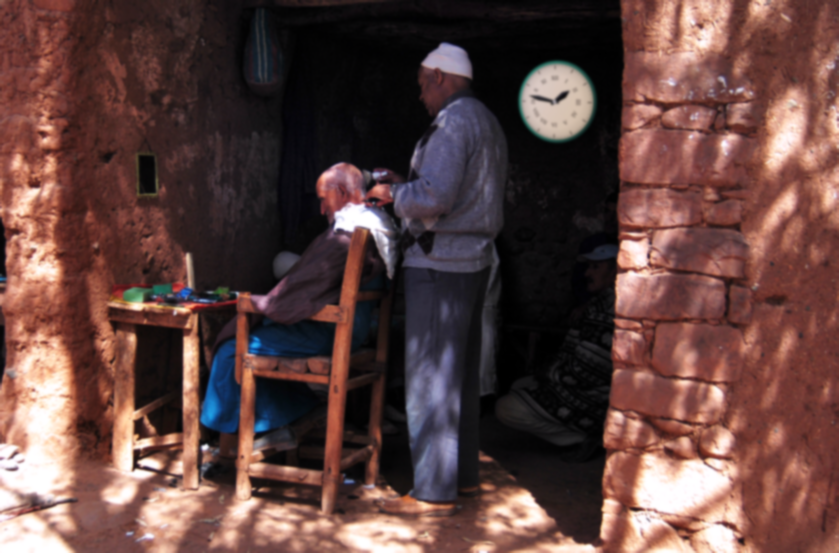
1:47
